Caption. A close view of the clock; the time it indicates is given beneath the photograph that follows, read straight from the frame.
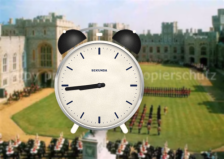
8:44
